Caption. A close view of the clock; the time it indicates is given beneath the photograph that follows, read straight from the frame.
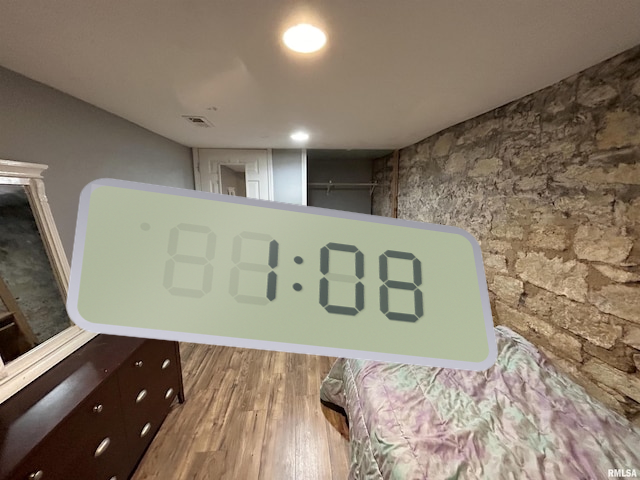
1:08
